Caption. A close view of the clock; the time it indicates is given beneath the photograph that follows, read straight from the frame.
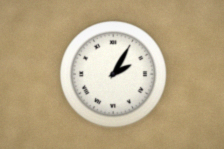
2:05
